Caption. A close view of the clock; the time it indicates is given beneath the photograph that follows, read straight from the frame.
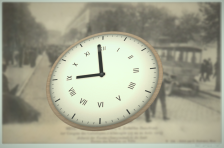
8:59
